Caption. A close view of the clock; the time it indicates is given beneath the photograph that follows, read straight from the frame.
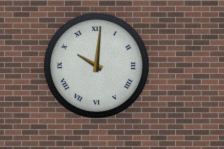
10:01
